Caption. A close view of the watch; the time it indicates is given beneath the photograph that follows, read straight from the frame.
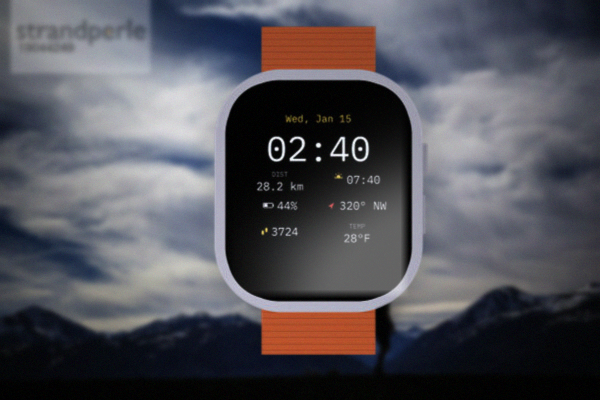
2:40
